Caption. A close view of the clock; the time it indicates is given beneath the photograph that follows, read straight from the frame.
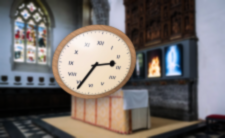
2:34
